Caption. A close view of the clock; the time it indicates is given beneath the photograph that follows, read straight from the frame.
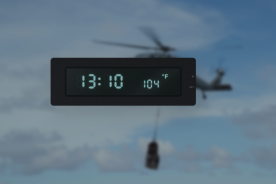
13:10
